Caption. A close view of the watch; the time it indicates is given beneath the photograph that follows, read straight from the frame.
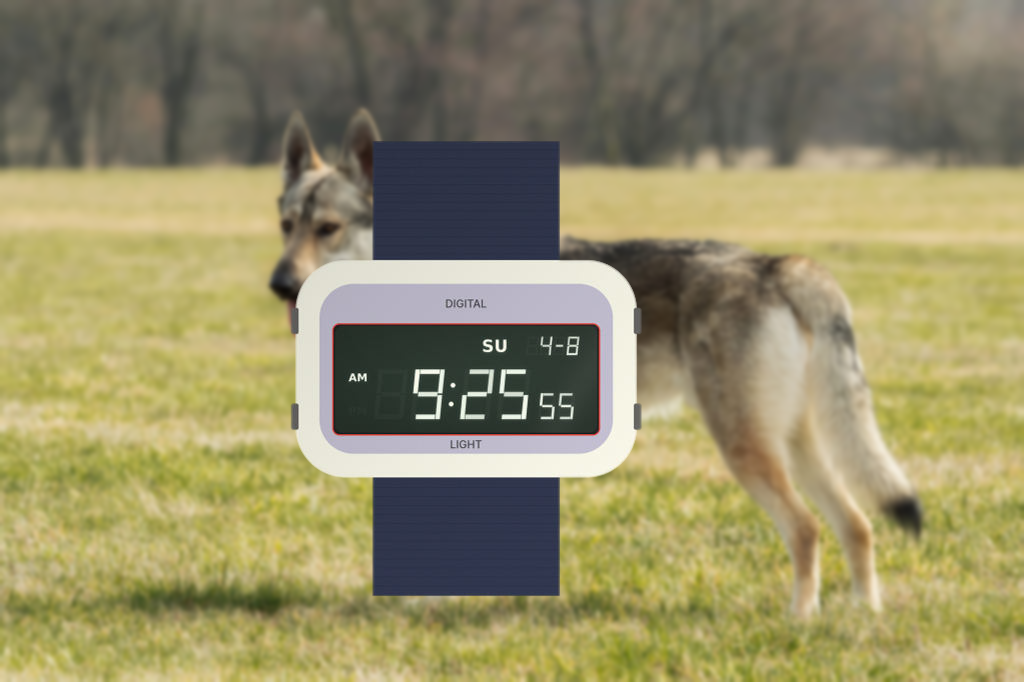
9:25:55
